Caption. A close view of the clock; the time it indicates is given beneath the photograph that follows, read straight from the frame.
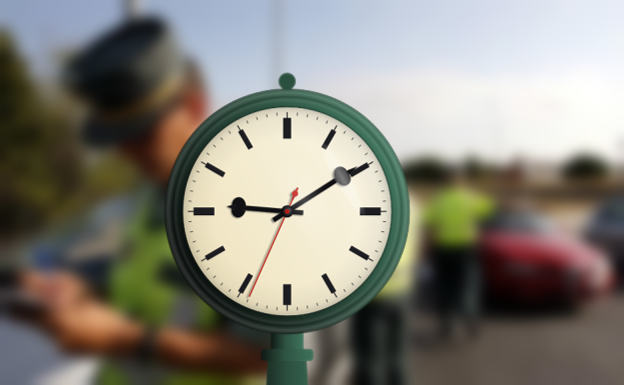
9:09:34
